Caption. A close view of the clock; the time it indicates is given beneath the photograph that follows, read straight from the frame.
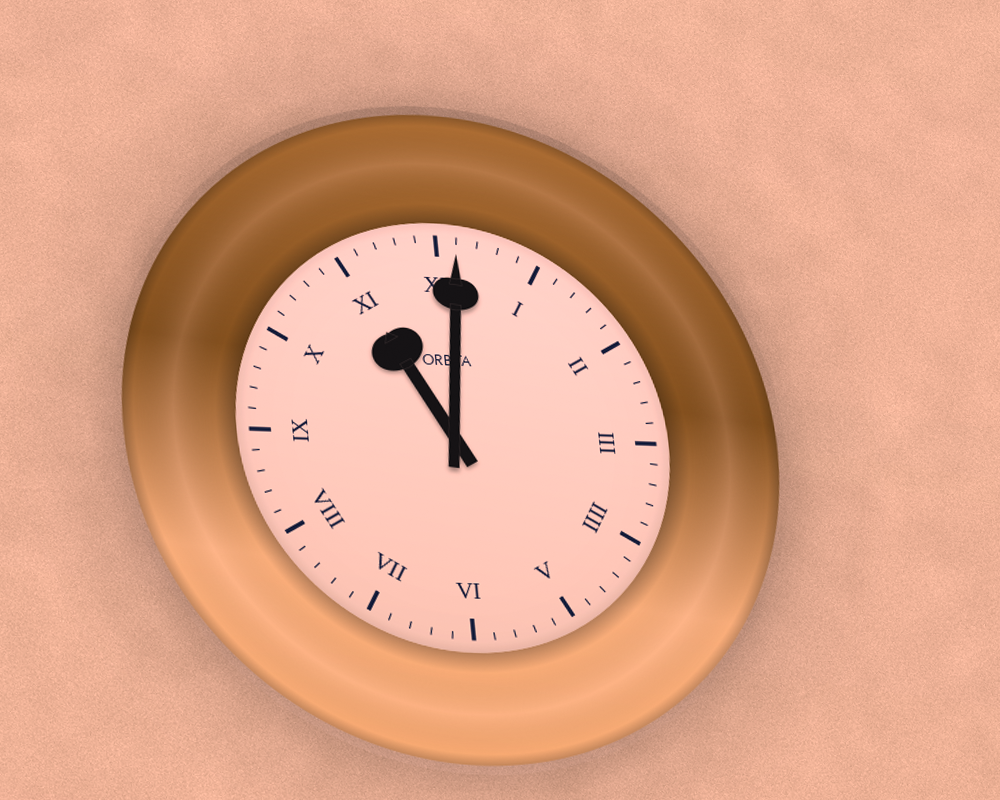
11:01
